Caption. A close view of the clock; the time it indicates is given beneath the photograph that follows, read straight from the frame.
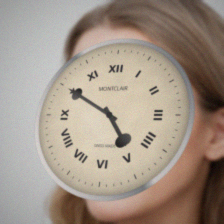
4:50
